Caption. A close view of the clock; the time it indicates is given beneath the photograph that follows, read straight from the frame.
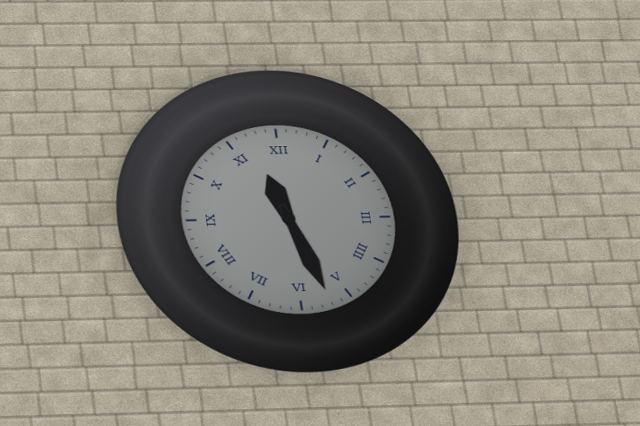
11:27
